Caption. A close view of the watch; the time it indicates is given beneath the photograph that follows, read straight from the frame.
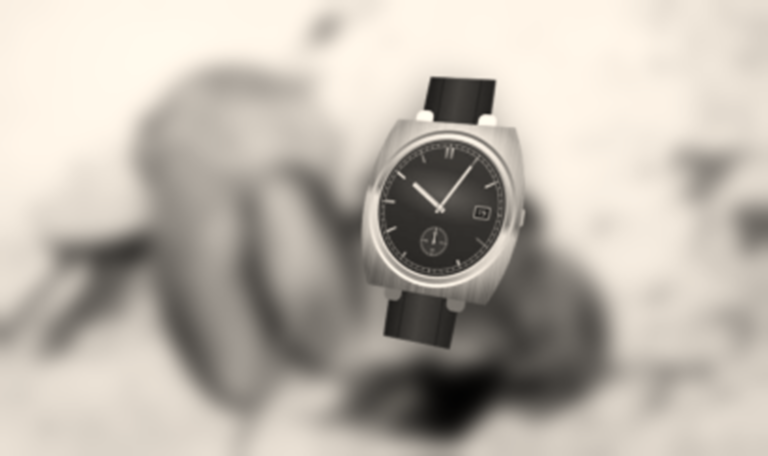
10:05
